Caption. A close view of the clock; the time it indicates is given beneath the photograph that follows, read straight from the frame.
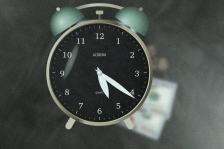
5:21
